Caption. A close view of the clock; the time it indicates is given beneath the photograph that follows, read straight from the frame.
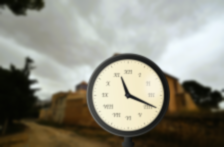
11:19
